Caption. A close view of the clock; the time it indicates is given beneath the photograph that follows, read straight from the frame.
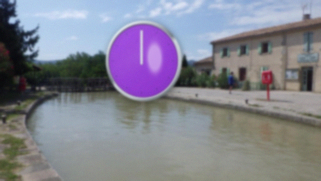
12:00
